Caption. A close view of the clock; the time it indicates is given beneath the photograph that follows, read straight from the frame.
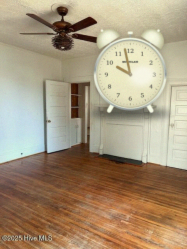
9:58
